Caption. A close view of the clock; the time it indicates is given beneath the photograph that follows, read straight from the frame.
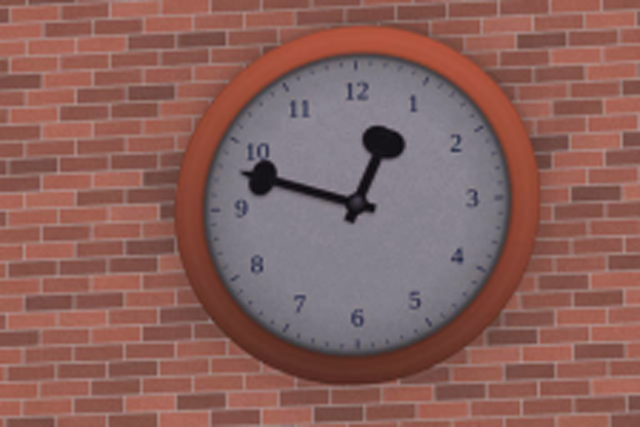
12:48
